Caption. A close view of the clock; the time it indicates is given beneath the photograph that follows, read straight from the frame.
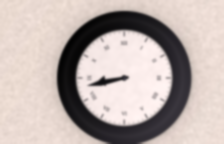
8:43
